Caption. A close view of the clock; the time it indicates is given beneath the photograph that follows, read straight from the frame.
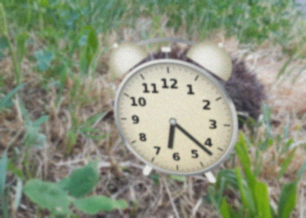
6:22
